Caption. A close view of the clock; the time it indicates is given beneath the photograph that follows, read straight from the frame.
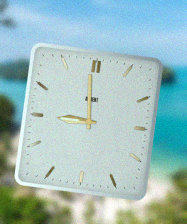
8:59
